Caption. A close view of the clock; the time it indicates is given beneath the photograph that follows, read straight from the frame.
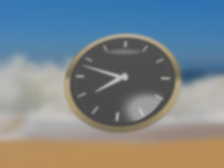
7:48
